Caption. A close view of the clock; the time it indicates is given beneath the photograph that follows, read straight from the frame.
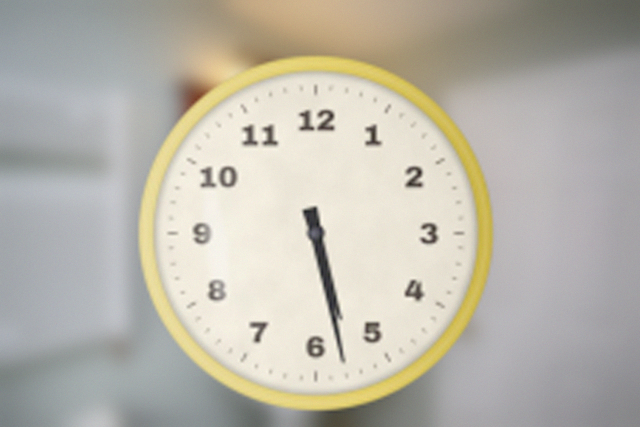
5:28
